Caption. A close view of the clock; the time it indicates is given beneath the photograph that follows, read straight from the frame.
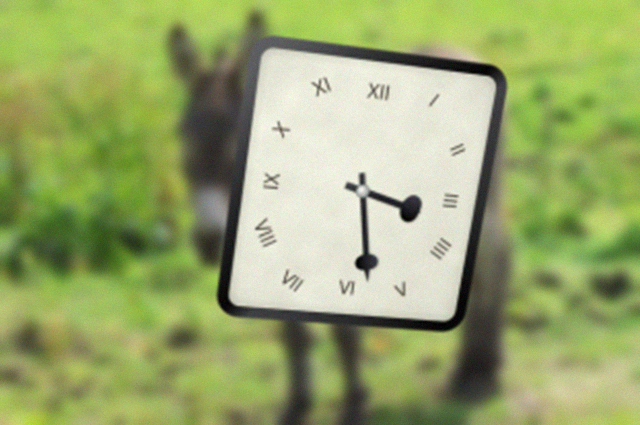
3:28
